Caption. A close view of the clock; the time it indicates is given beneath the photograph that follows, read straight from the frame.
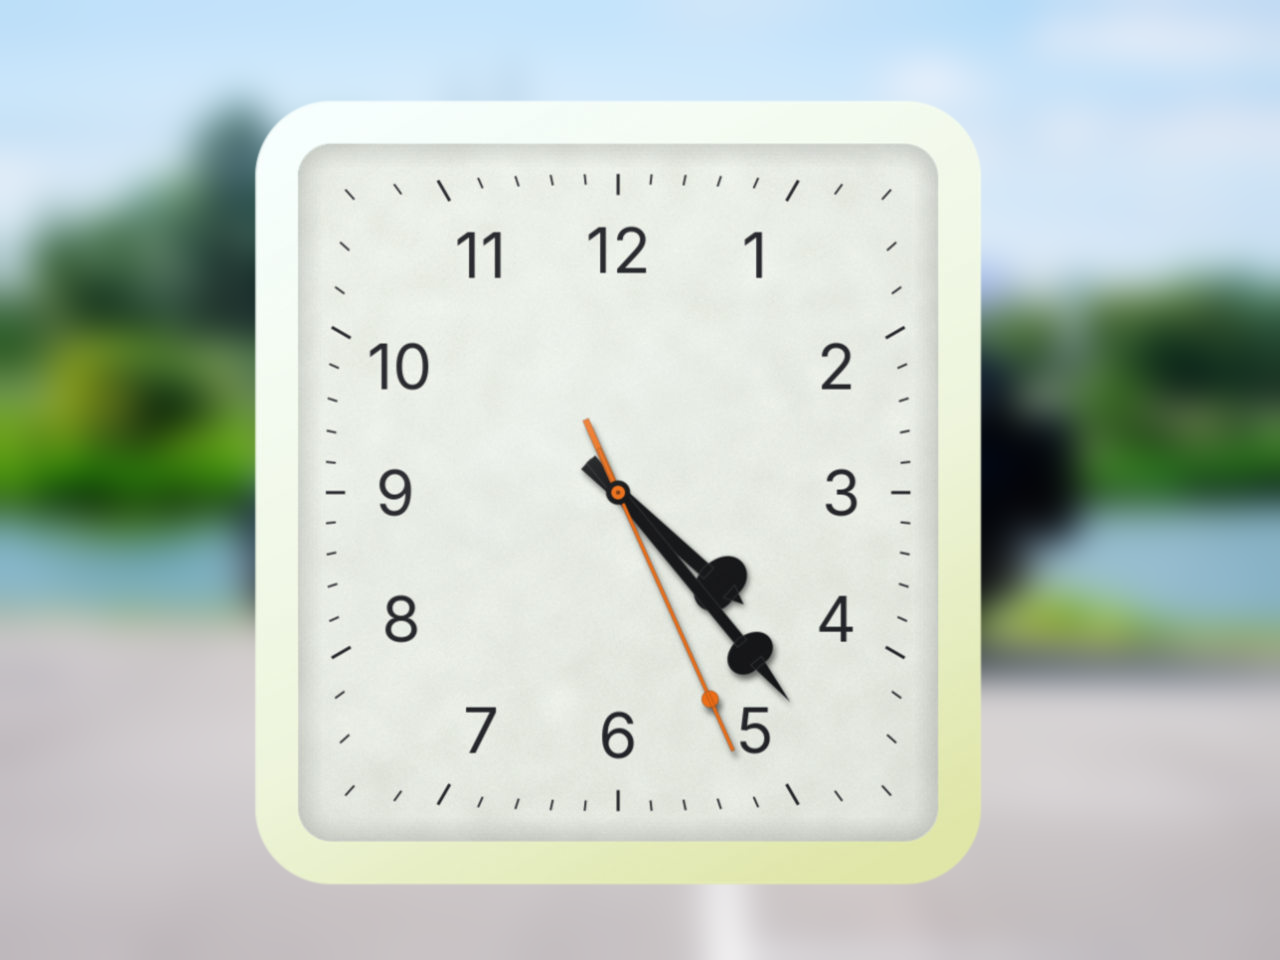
4:23:26
